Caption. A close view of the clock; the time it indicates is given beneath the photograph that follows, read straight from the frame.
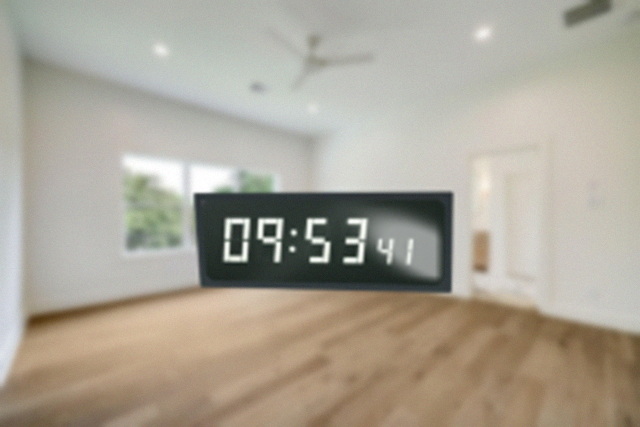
9:53:41
